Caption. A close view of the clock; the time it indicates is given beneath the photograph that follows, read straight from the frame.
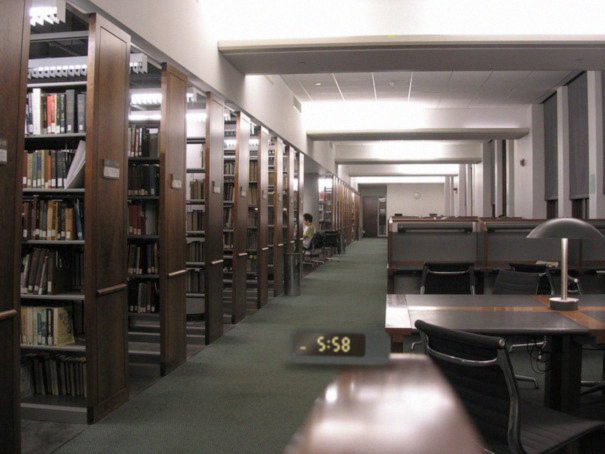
5:58
